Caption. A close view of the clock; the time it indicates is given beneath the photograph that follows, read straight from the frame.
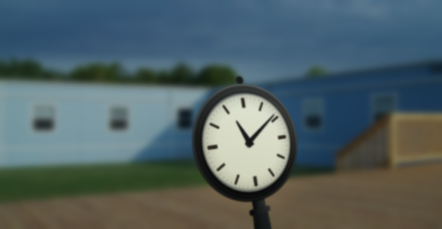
11:09
